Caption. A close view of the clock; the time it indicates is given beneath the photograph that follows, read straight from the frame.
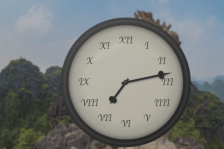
7:13
